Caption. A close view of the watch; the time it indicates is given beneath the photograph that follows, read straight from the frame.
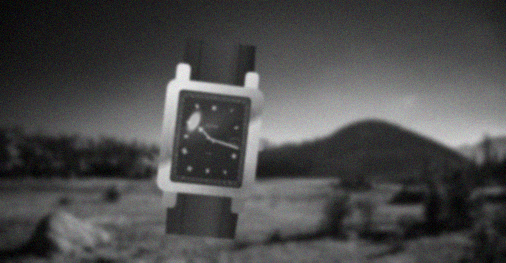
10:17
